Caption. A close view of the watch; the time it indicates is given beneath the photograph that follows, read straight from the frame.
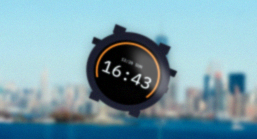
16:43
